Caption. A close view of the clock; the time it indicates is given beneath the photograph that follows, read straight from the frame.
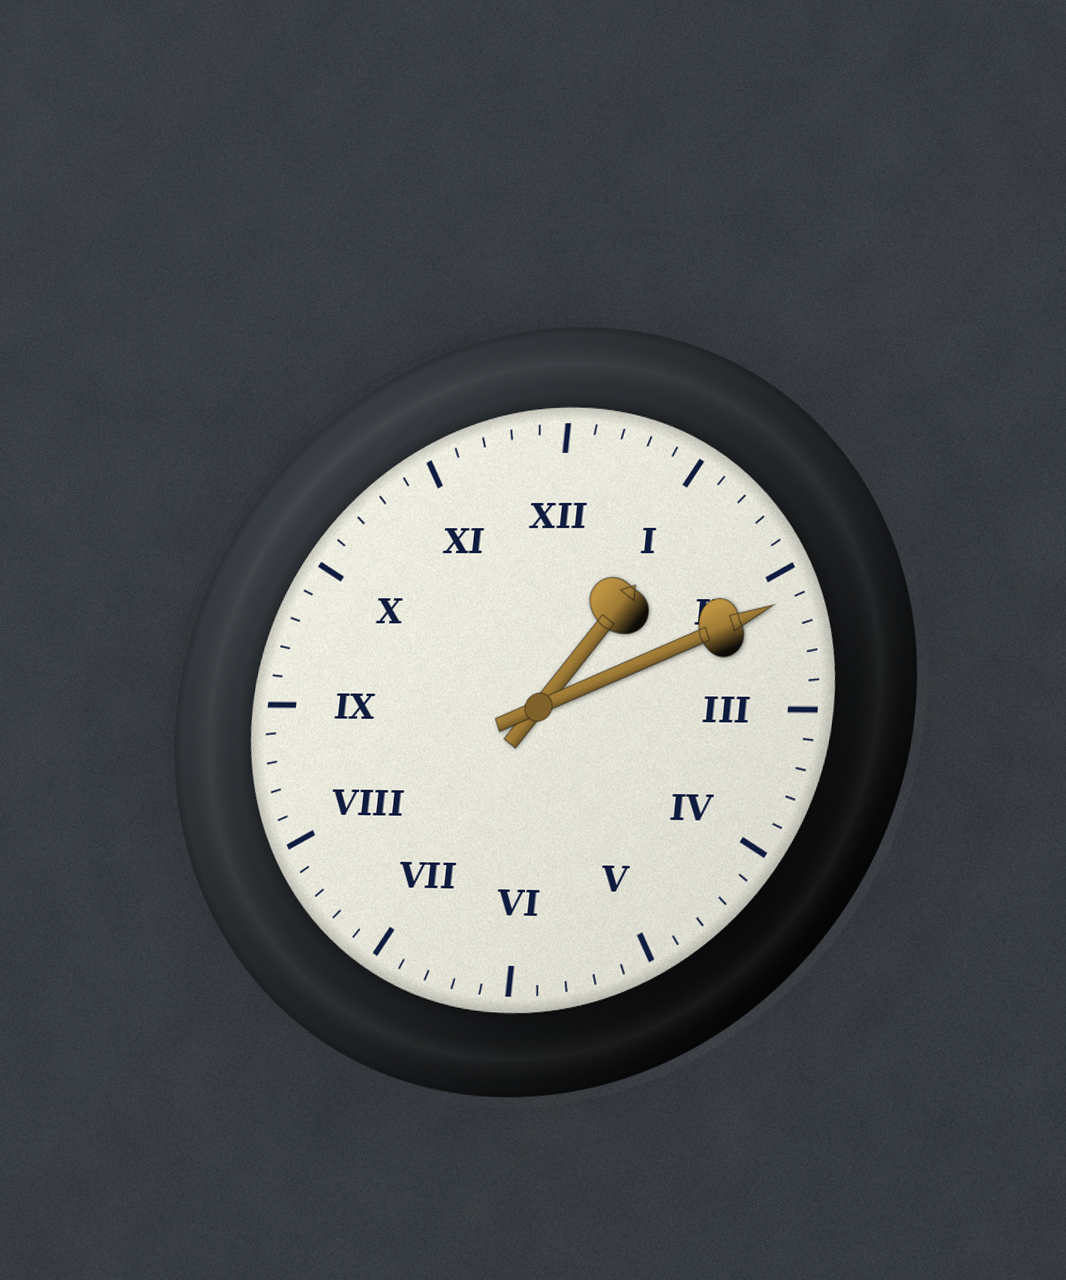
1:11
